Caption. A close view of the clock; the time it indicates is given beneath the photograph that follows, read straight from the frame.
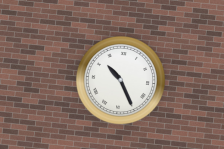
10:25
